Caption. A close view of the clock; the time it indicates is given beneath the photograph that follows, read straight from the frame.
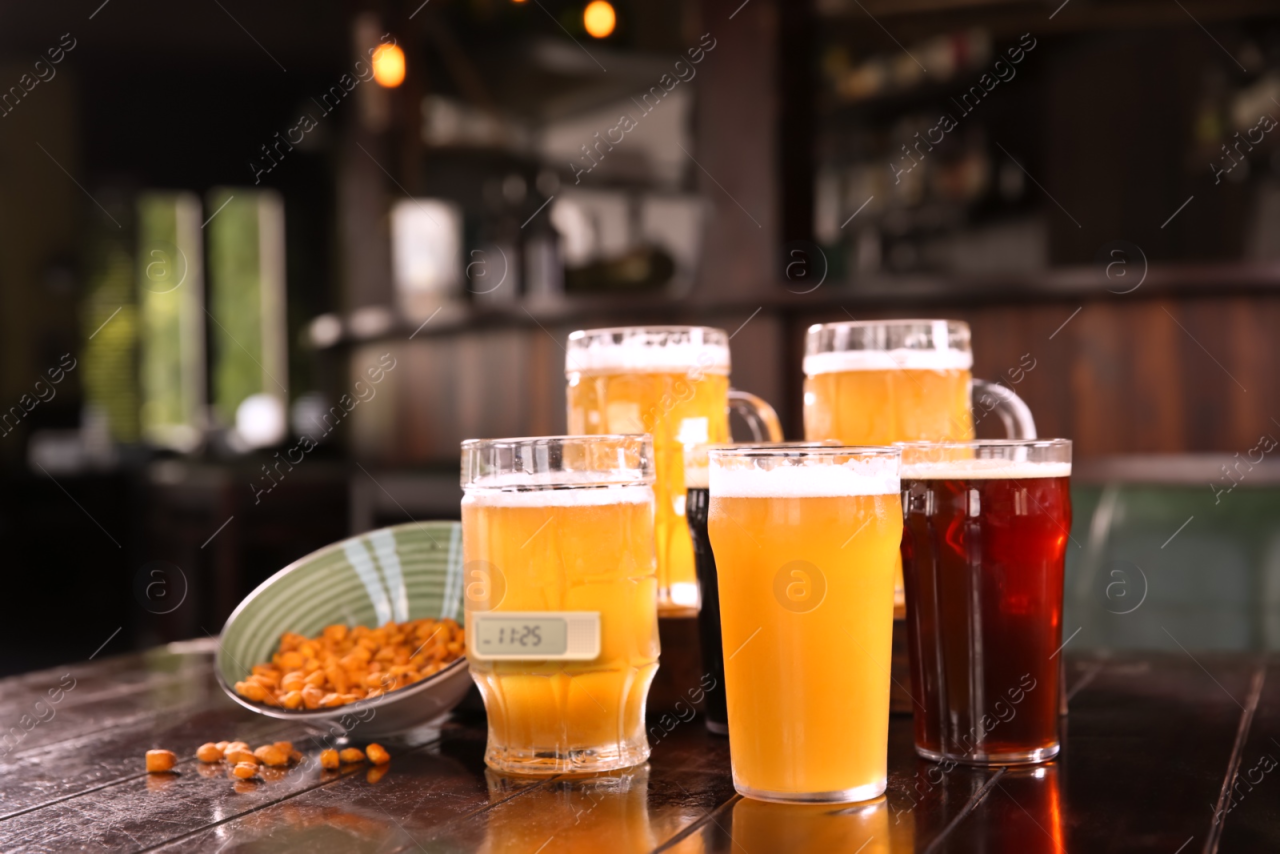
11:25
